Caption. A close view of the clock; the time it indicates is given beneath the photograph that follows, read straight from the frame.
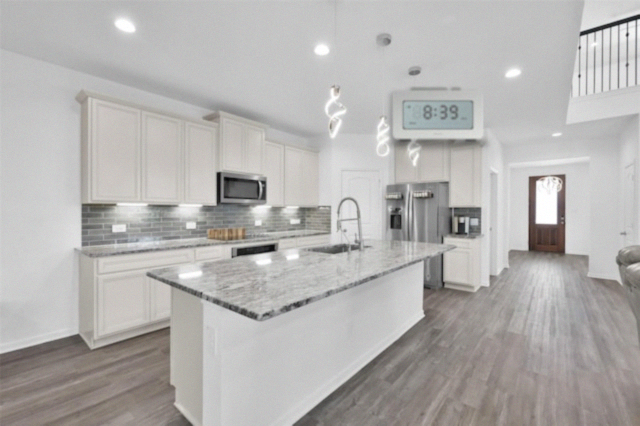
8:39
